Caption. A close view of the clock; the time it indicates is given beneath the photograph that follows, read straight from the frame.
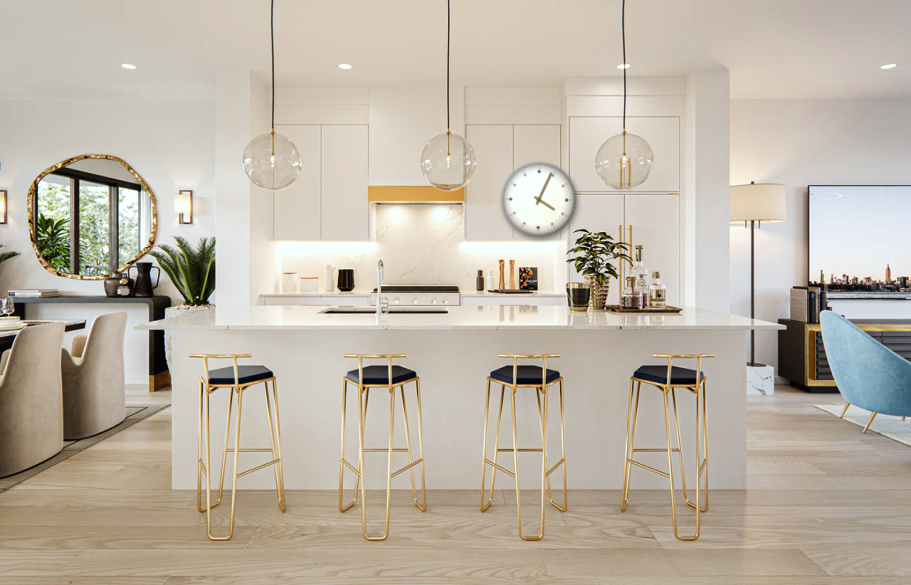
4:04
